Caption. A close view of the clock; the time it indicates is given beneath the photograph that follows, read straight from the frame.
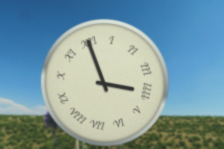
4:00
